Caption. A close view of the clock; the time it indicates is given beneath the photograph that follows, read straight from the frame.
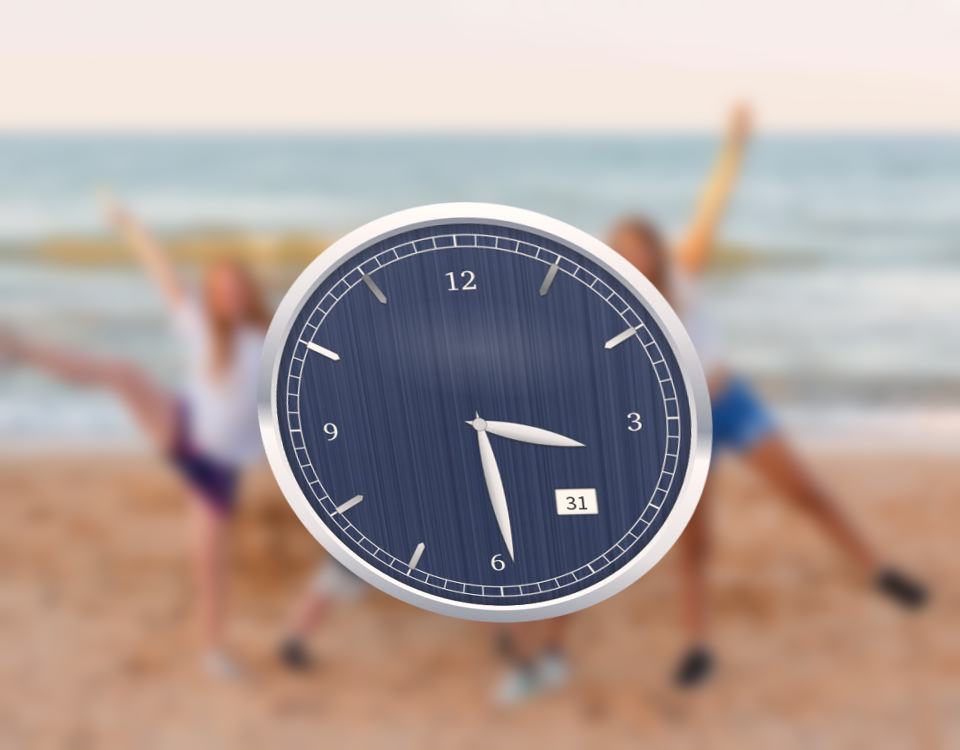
3:29
